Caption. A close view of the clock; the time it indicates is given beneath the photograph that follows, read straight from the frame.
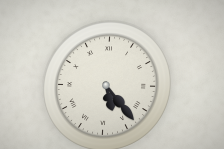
5:23
